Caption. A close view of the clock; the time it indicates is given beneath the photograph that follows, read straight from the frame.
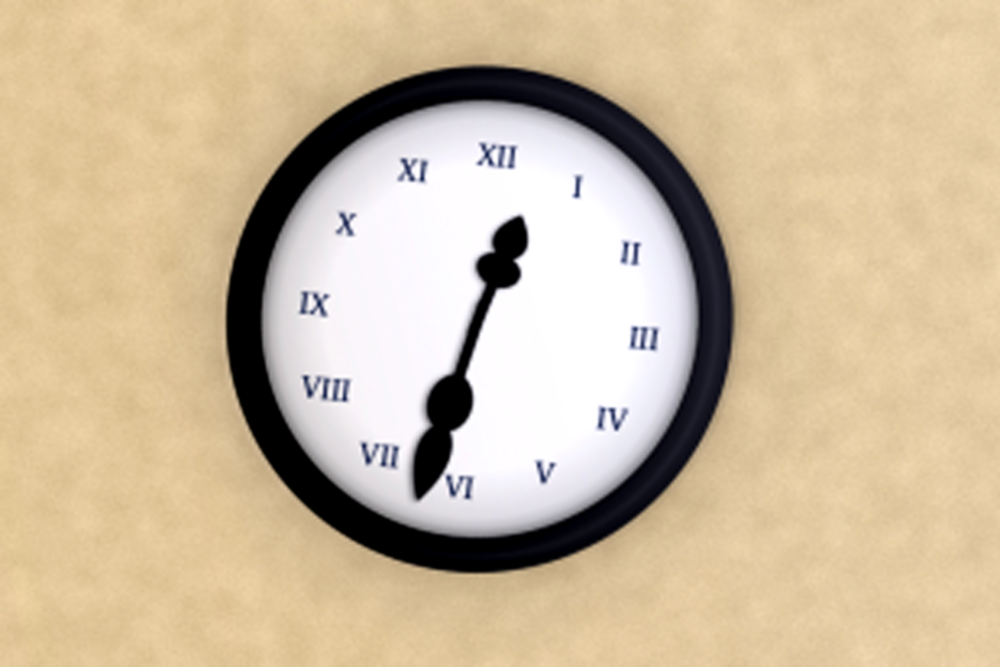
12:32
